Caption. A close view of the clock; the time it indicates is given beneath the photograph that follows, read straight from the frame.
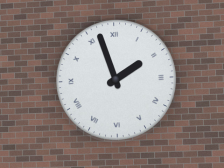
1:57
